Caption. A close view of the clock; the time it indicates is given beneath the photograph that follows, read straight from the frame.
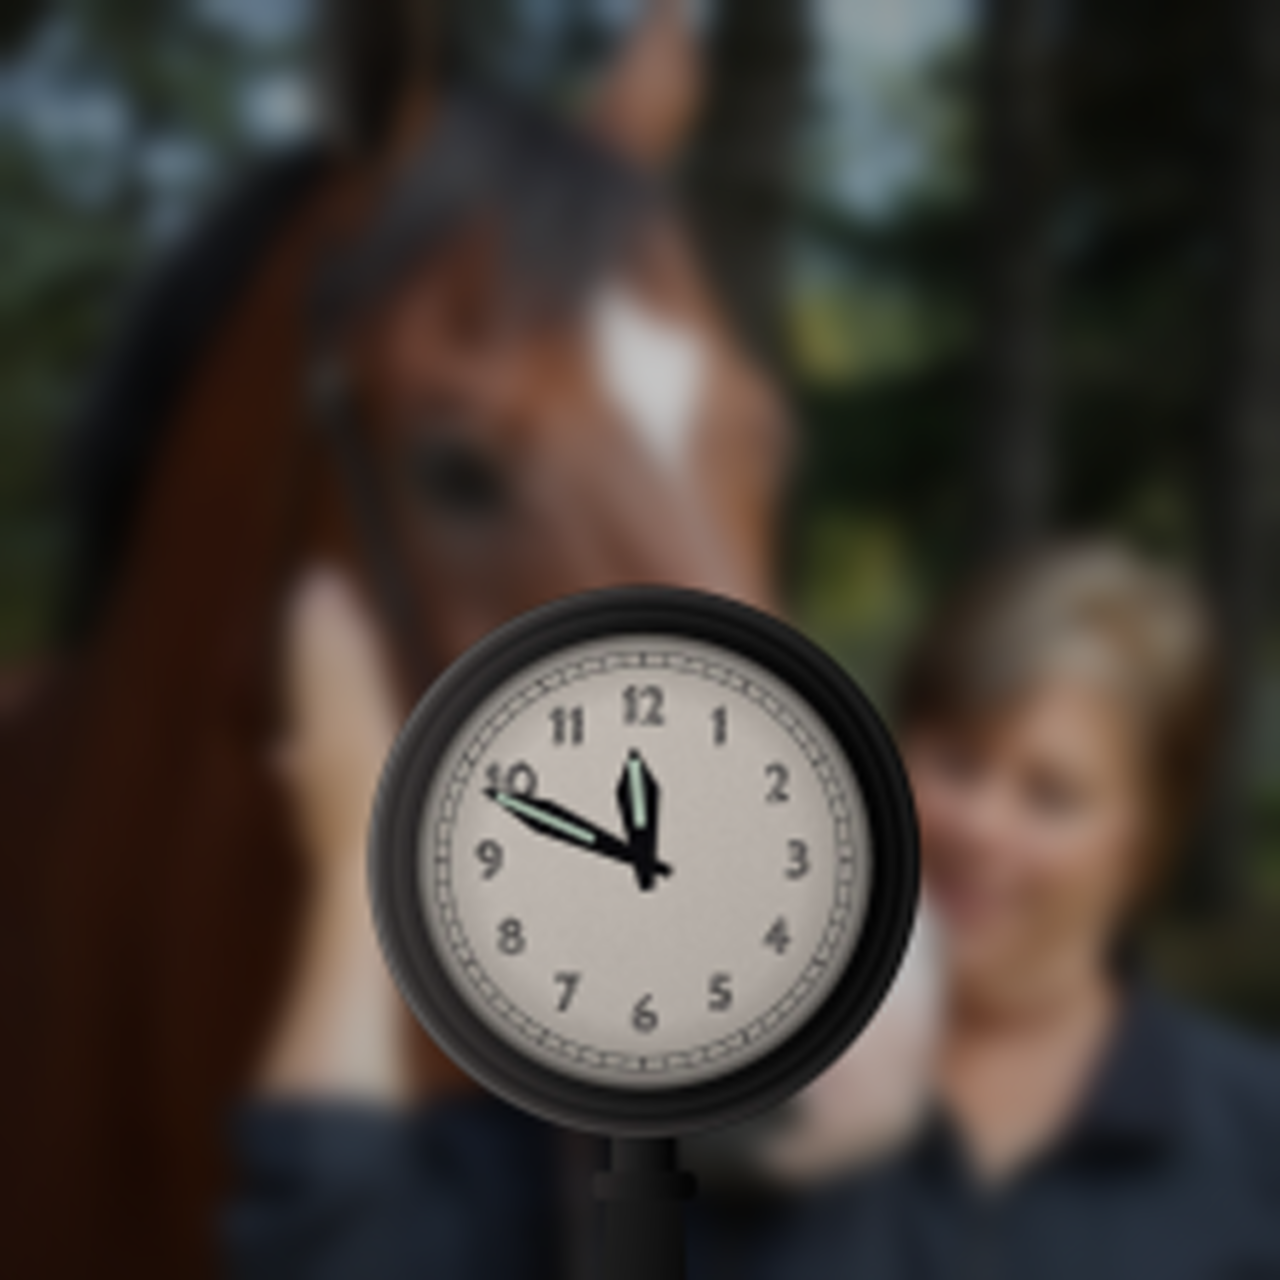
11:49
